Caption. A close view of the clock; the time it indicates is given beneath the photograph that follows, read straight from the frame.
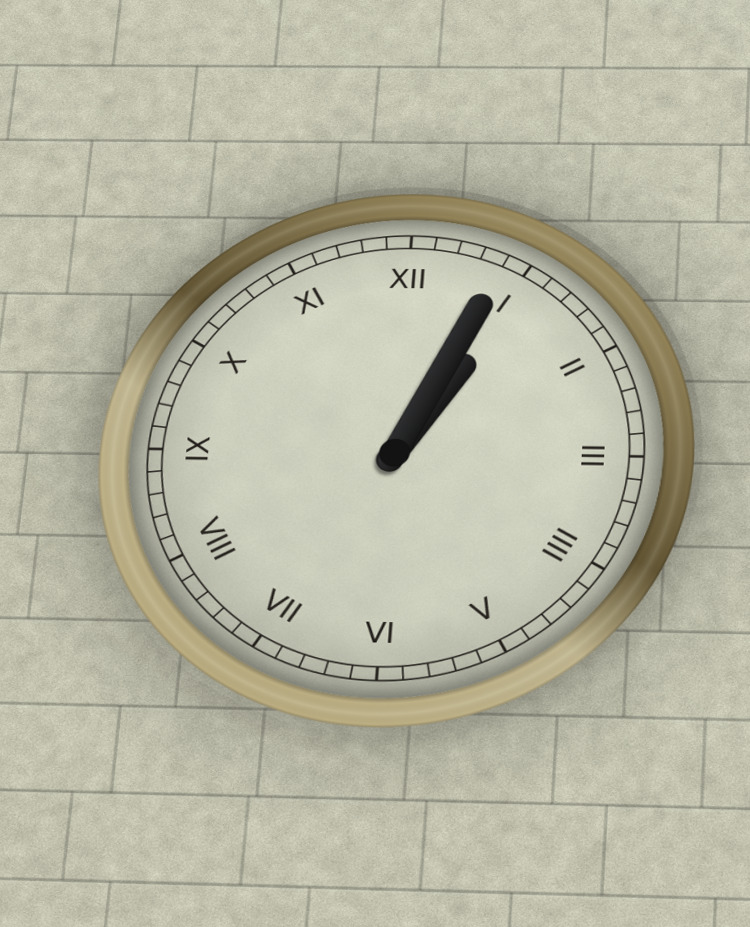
1:04
